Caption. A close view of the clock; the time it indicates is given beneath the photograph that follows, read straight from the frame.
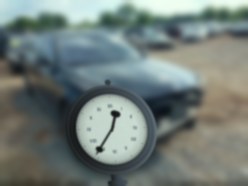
12:36
